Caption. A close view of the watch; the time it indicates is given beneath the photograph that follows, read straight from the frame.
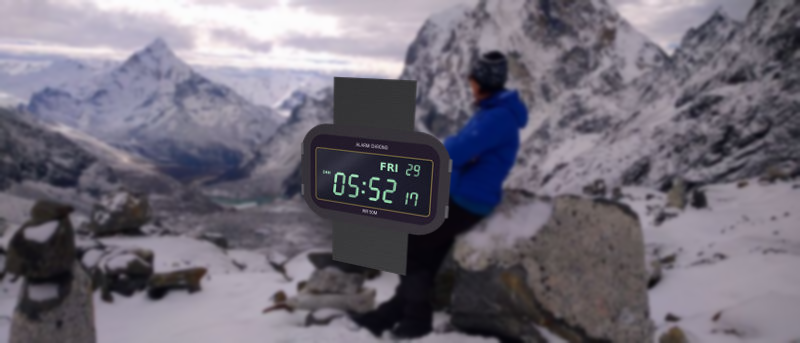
5:52:17
